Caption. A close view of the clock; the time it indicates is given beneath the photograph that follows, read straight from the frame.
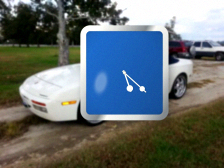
5:22
